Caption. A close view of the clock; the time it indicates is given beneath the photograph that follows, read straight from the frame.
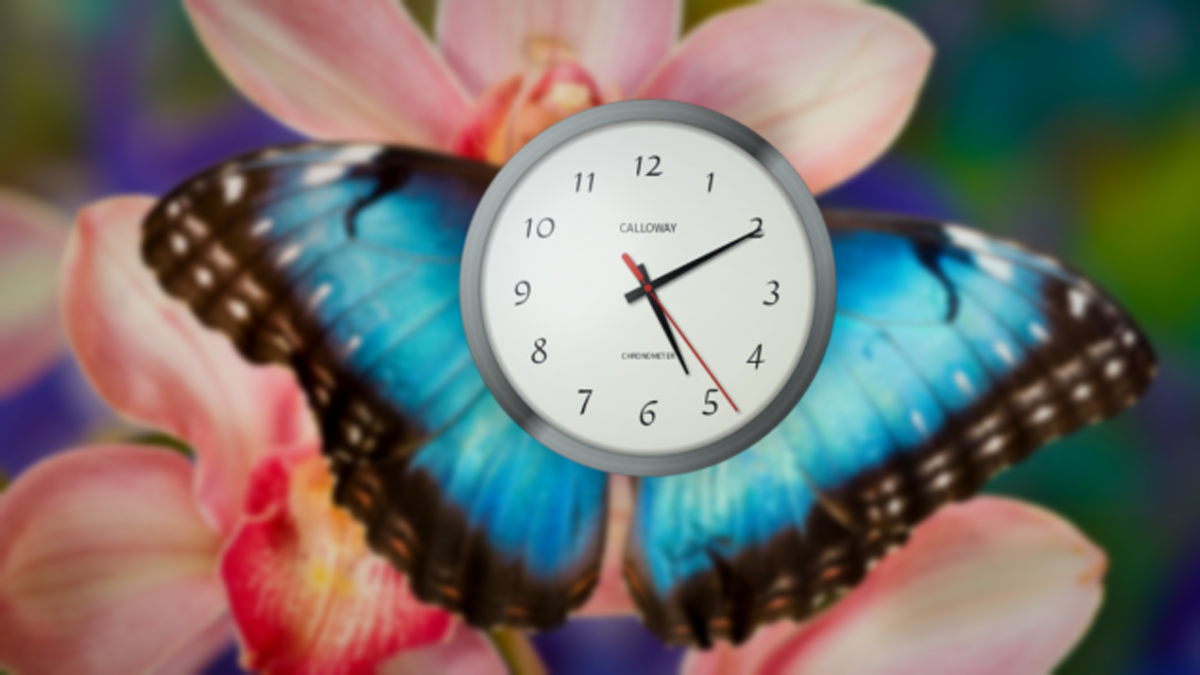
5:10:24
